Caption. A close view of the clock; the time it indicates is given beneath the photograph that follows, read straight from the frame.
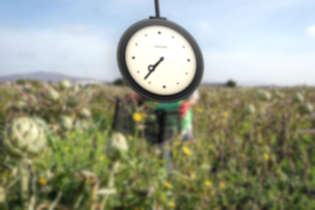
7:37
